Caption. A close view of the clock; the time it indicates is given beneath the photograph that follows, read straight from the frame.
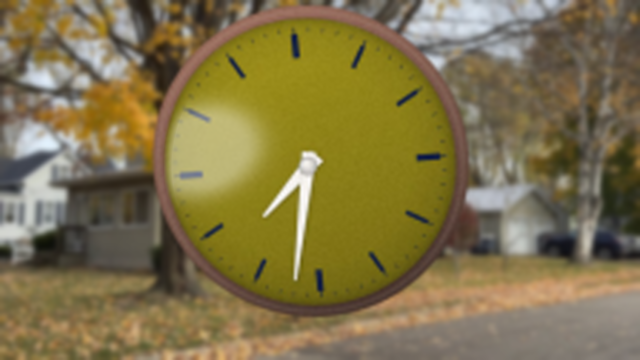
7:32
